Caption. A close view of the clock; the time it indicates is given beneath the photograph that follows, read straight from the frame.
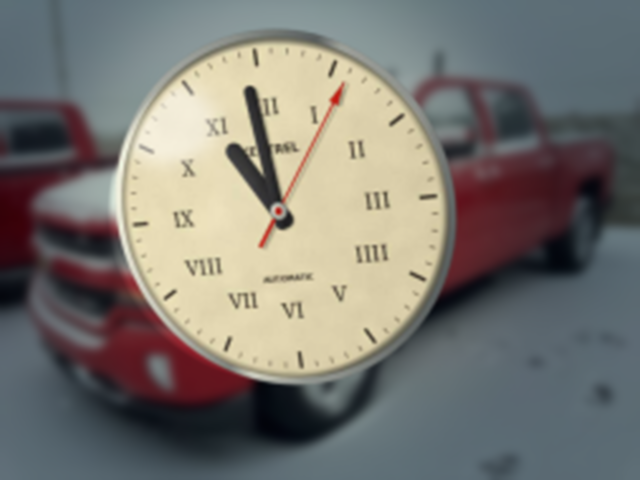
10:59:06
